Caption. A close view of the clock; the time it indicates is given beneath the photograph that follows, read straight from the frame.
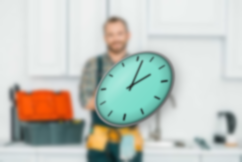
2:02
